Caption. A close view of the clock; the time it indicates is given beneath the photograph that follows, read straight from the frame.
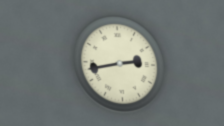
2:43
